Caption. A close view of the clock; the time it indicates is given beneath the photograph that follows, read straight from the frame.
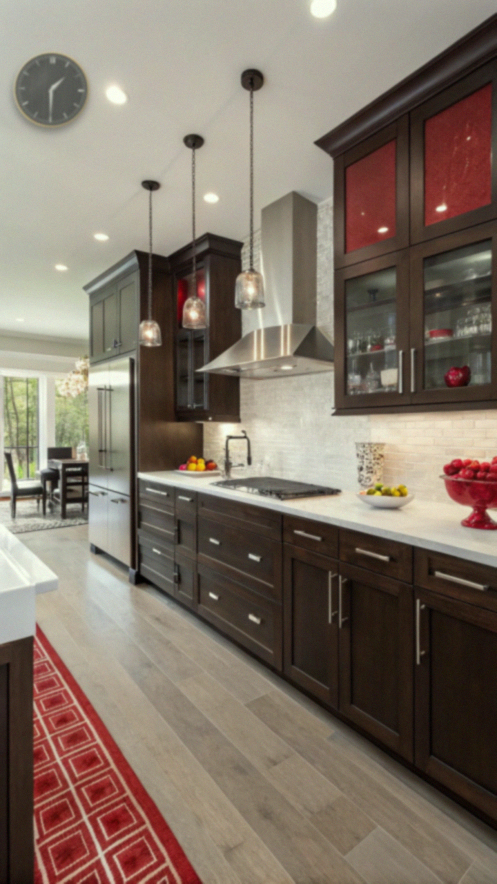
1:30
